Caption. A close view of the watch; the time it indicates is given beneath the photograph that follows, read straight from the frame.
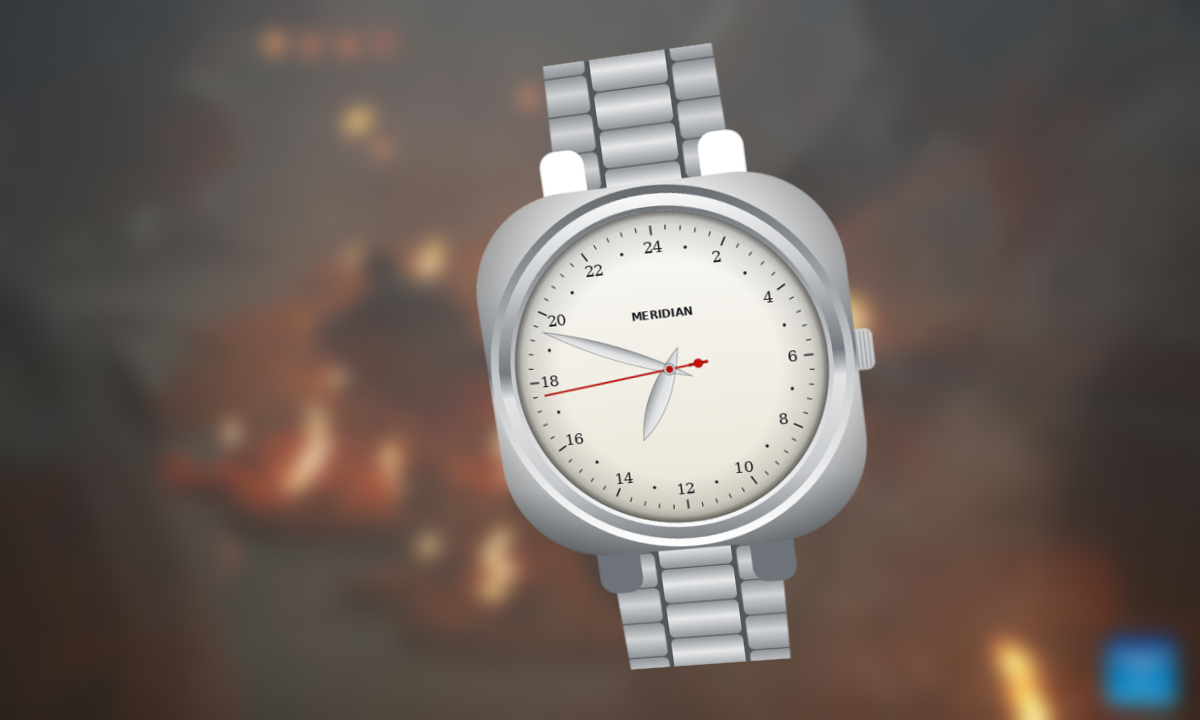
13:48:44
